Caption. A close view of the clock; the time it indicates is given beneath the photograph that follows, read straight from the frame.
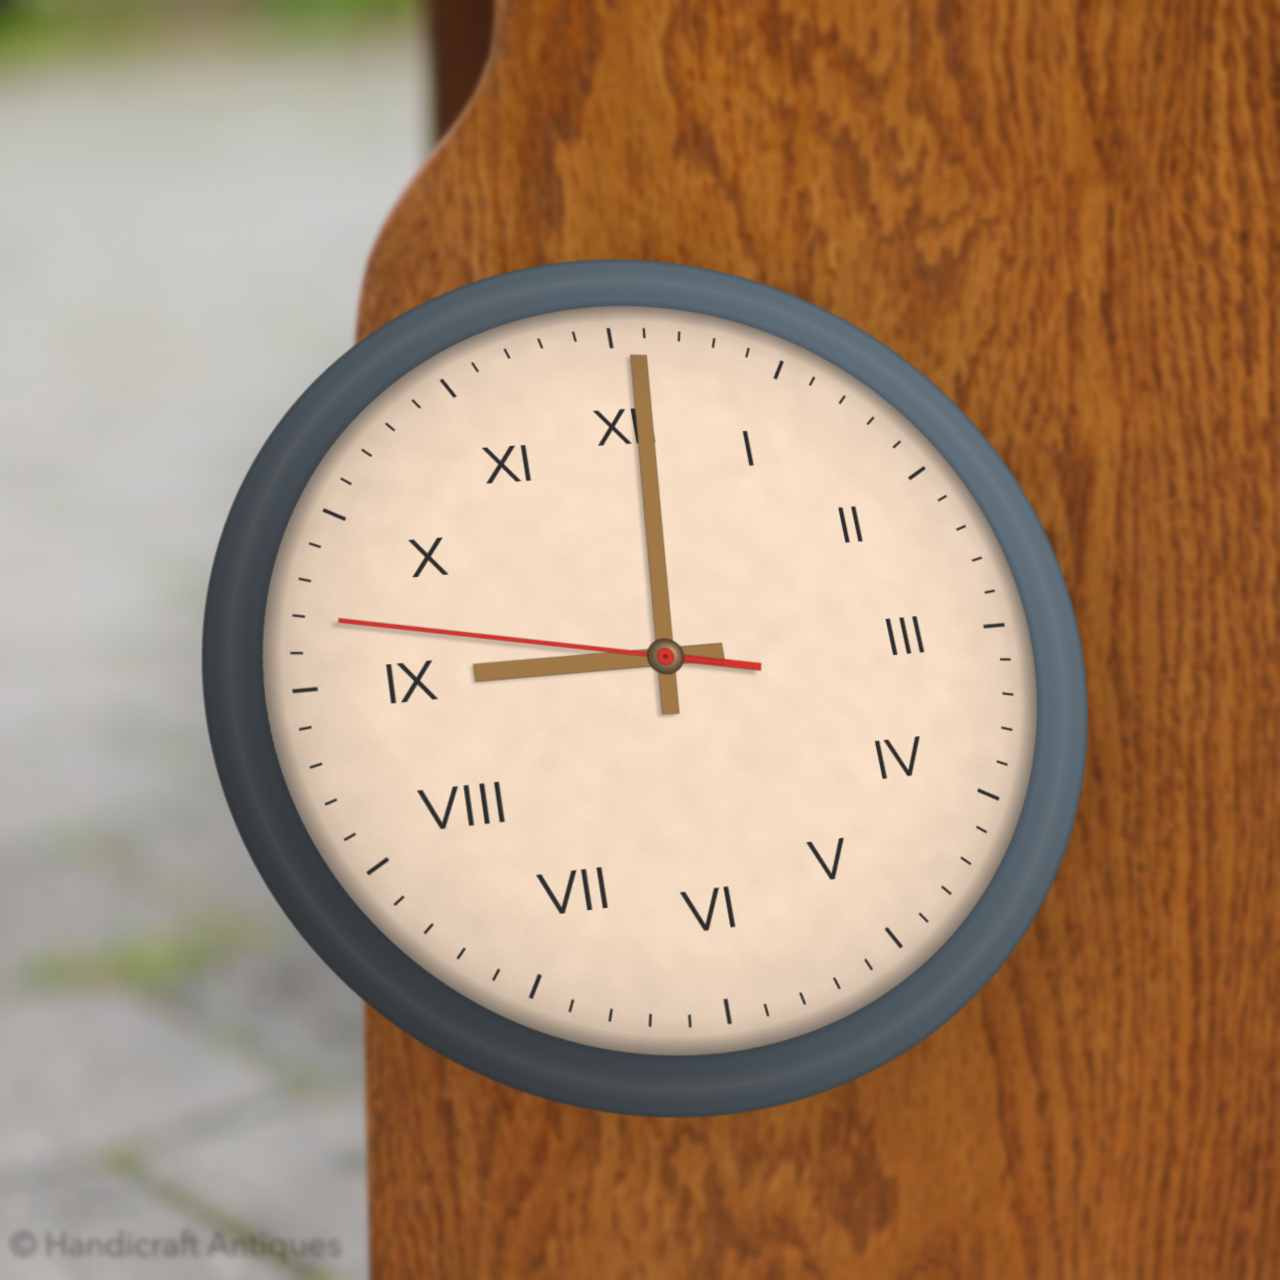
9:00:47
